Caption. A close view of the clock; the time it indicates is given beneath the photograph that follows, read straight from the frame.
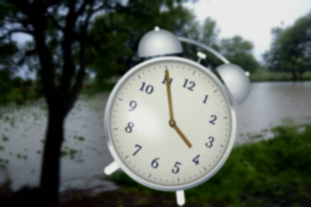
3:55
